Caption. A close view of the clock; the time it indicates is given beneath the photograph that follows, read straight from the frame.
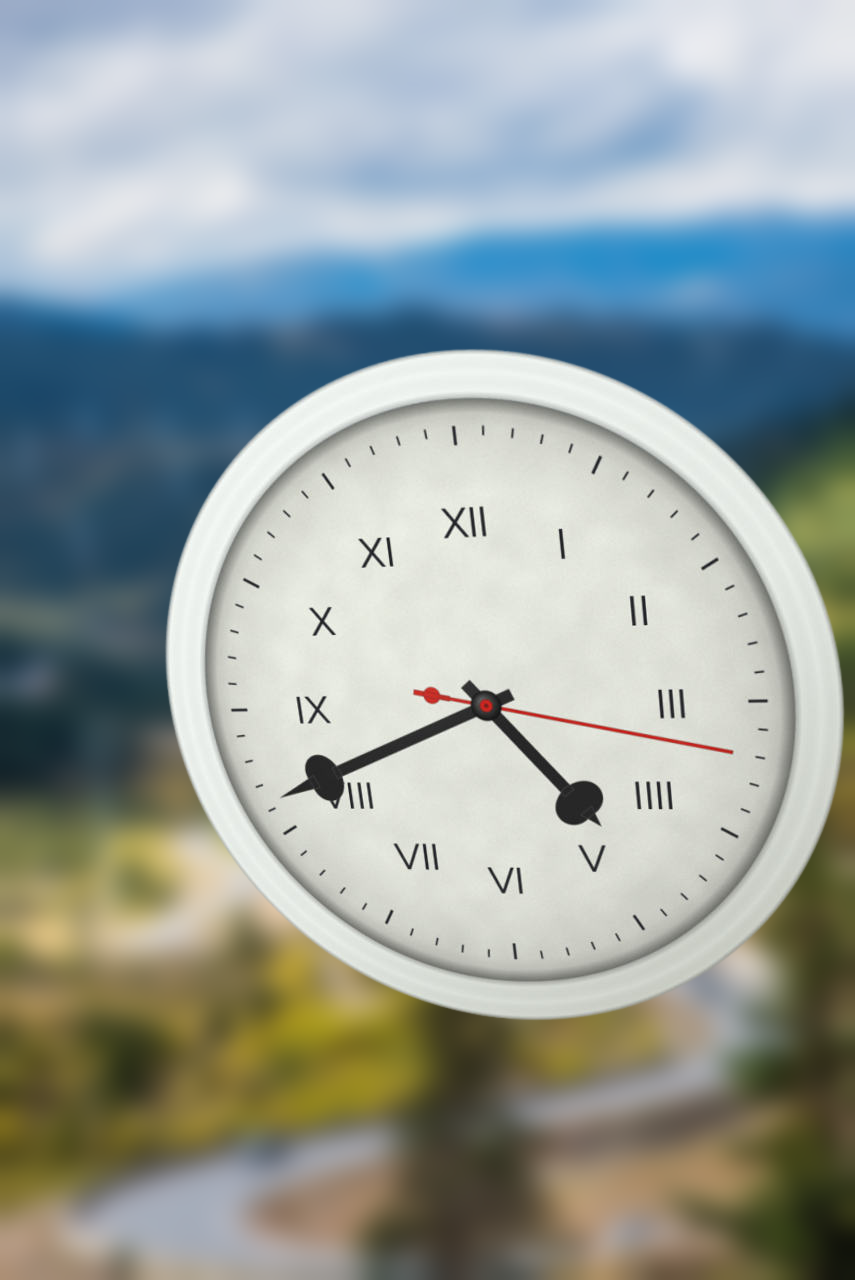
4:41:17
